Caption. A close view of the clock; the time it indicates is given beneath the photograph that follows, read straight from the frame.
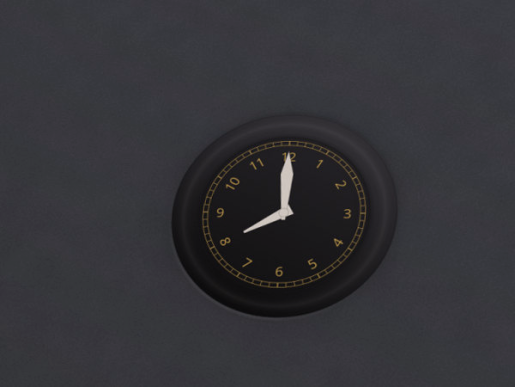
8:00
